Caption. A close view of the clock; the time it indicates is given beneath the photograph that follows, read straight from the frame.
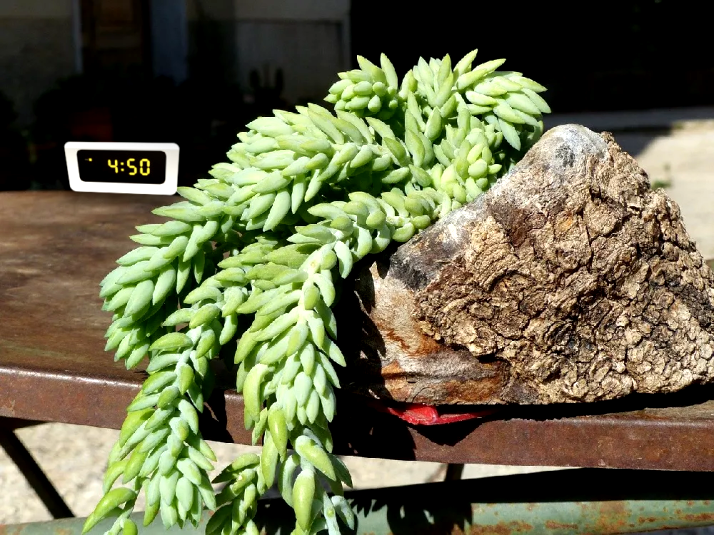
4:50
